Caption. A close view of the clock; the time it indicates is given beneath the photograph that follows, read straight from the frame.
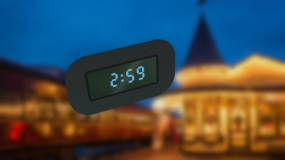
2:59
